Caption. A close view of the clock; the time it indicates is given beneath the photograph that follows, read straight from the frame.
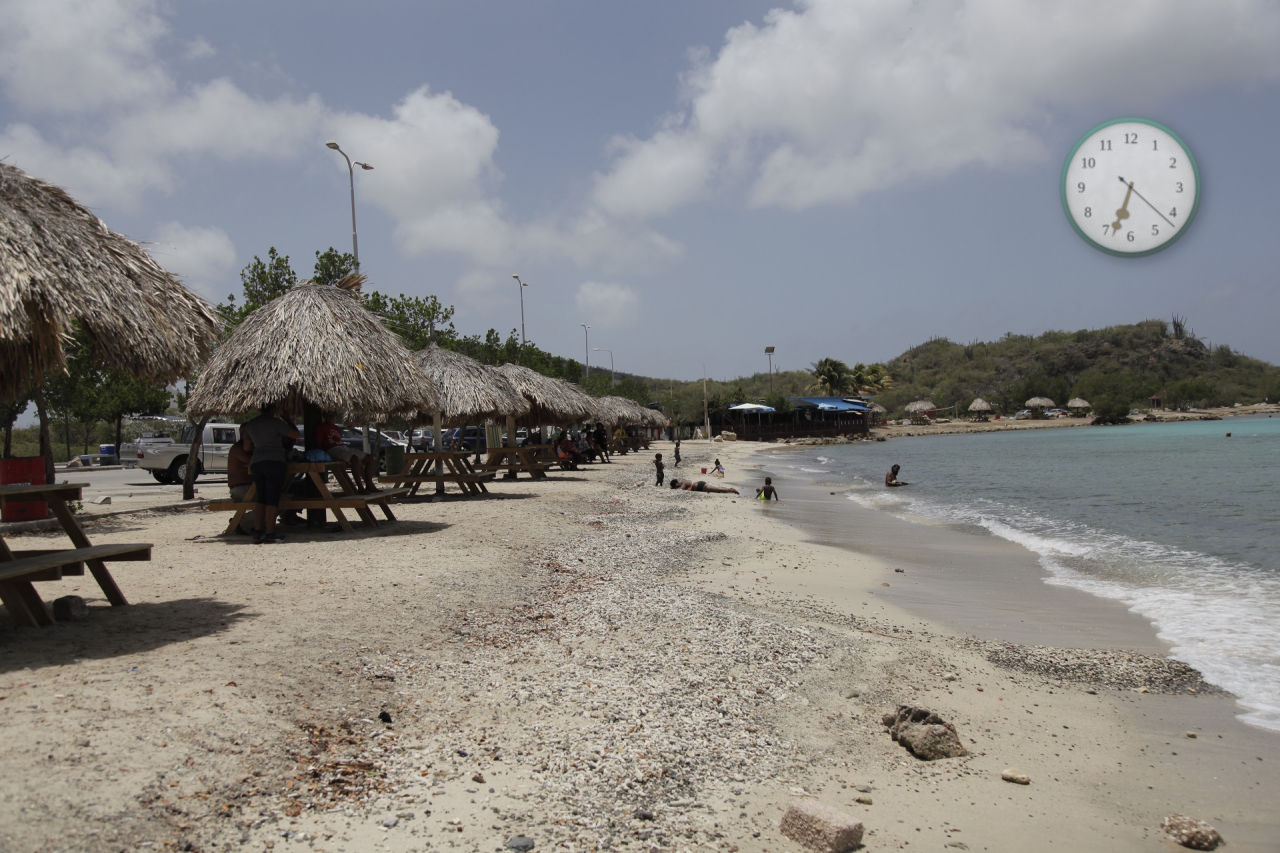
6:33:22
